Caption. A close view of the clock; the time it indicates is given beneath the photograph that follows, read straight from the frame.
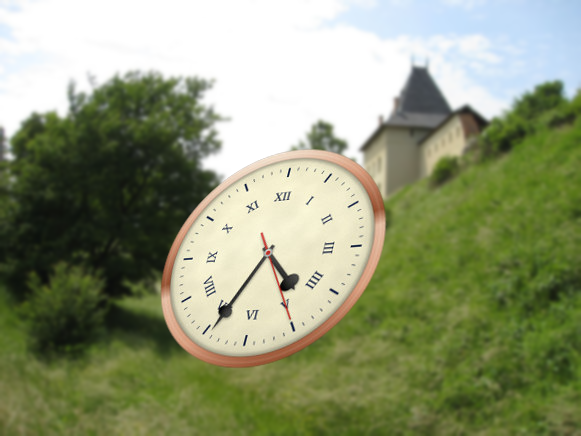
4:34:25
